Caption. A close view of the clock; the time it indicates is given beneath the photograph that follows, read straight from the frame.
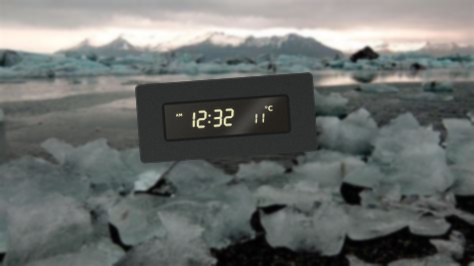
12:32
